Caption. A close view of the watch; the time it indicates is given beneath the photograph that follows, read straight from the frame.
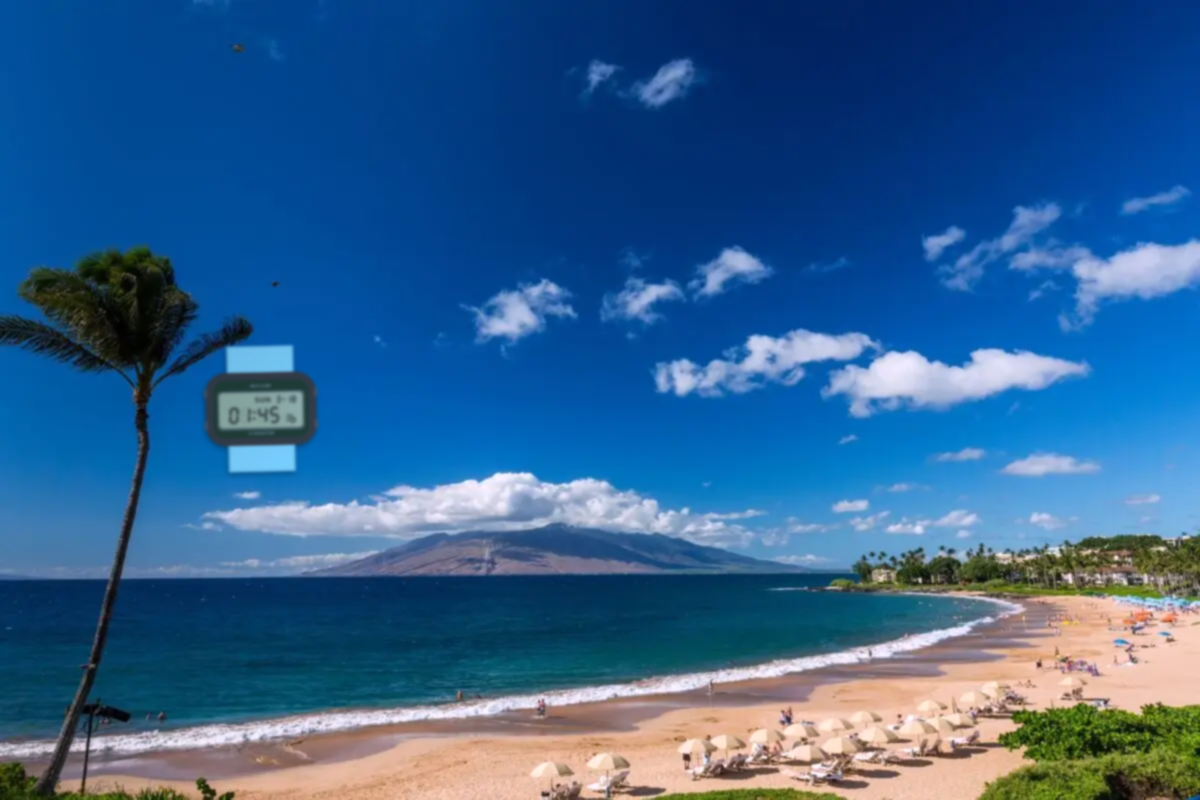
1:45
